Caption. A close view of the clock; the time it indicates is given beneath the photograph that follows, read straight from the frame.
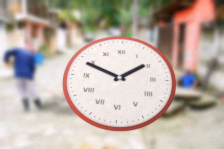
1:49
